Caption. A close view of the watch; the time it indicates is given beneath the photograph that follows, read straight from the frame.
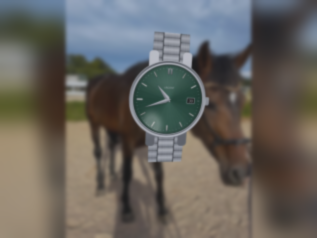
10:42
